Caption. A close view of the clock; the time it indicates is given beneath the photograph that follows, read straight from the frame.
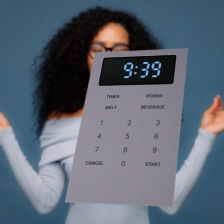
9:39
